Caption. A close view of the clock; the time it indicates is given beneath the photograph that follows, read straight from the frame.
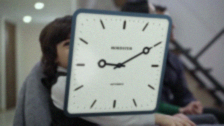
9:10
